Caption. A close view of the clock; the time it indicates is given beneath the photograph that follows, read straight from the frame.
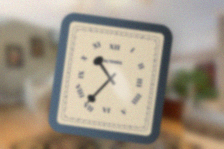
10:36
